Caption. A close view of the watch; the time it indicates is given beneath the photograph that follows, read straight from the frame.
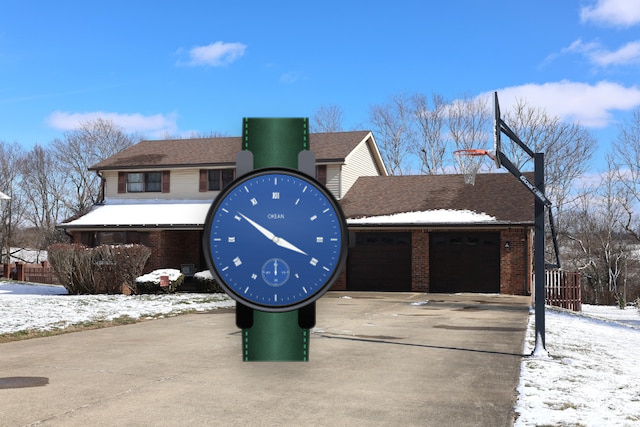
3:51
